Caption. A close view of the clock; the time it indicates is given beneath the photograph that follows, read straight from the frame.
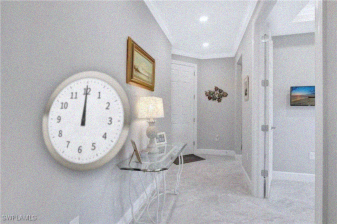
12:00
